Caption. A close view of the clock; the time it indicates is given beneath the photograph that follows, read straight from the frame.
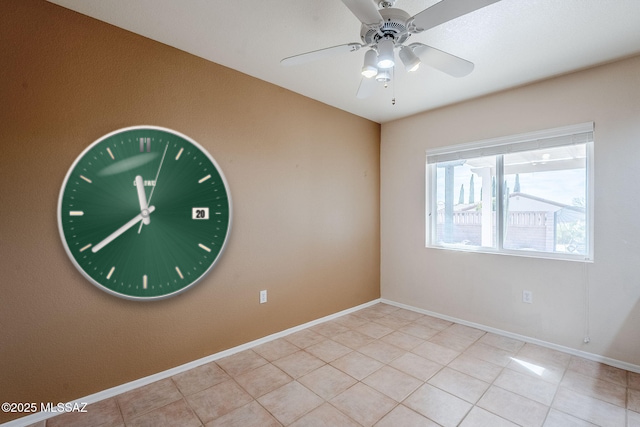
11:39:03
